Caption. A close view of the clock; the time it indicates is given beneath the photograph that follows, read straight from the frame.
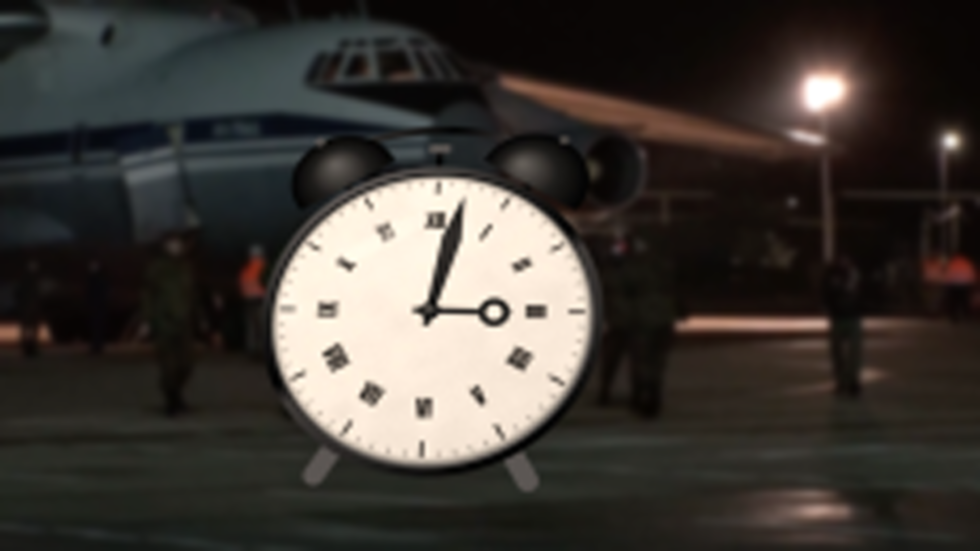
3:02
